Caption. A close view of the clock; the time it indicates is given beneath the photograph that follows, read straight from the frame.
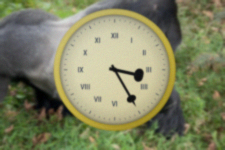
3:25
